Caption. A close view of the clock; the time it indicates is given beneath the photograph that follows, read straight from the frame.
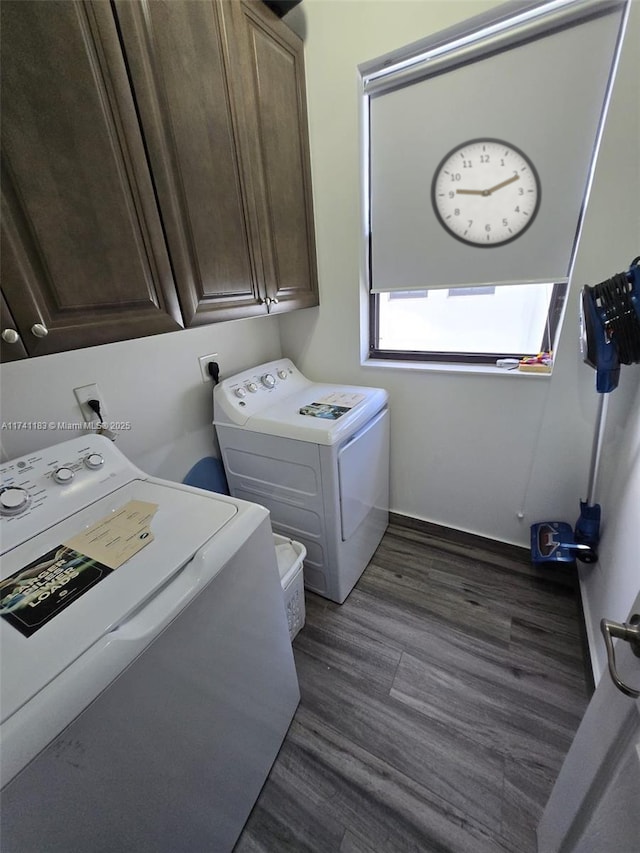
9:11
